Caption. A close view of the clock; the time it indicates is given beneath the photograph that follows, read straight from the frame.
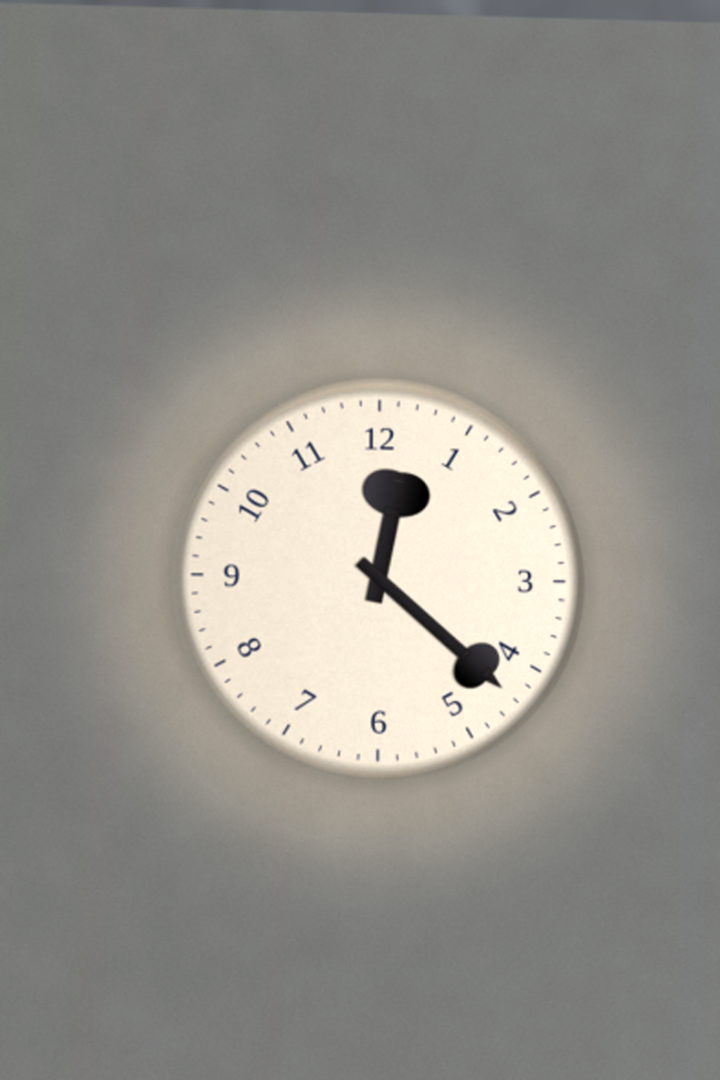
12:22
